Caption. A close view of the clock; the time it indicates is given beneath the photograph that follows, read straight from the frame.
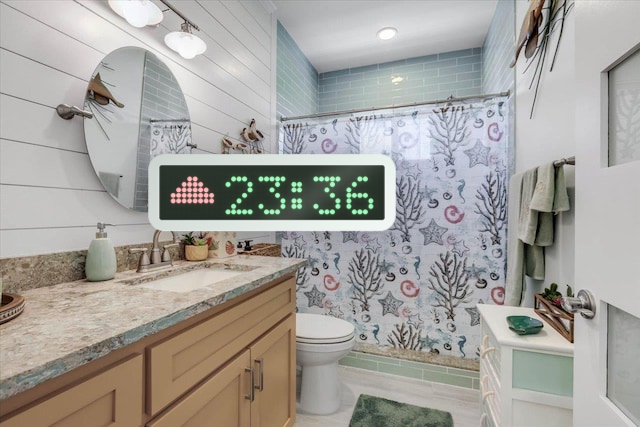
23:36
